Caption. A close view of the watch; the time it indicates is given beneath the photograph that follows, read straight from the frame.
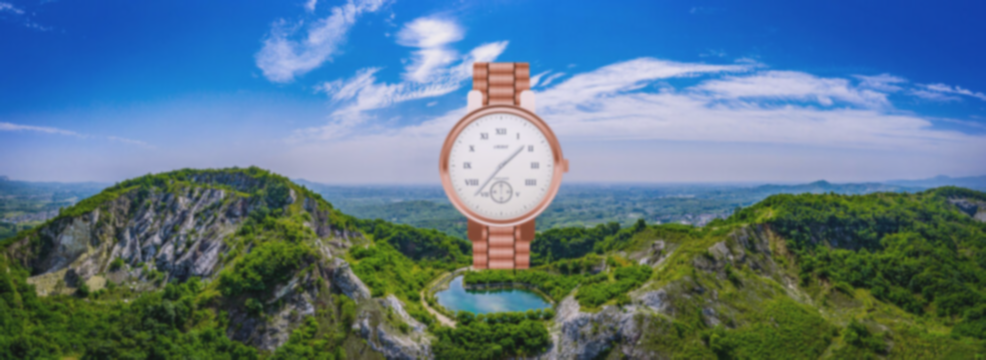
1:37
